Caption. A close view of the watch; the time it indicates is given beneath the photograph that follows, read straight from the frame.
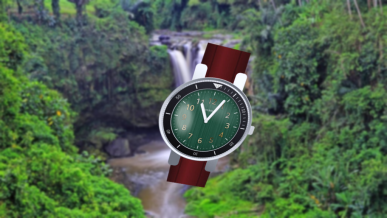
11:04
